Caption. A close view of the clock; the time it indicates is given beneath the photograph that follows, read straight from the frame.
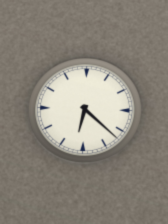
6:22
